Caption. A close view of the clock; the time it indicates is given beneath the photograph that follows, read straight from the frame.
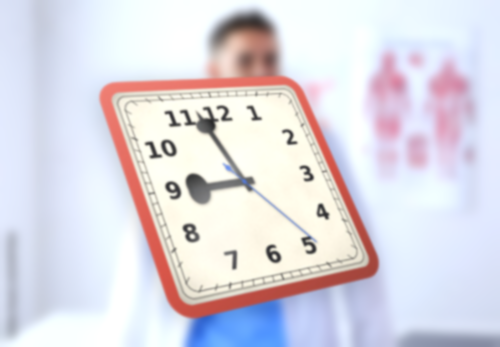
8:57:24
